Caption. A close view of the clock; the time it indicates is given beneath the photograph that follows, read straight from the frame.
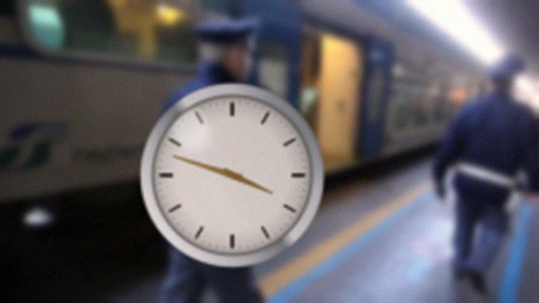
3:48
